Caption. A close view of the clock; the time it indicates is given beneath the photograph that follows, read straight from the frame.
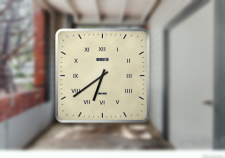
6:39
